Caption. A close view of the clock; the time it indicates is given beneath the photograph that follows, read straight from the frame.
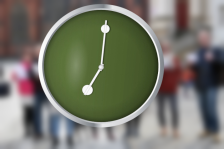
7:01
